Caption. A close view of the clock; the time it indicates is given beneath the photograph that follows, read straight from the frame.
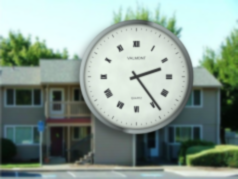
2:24
